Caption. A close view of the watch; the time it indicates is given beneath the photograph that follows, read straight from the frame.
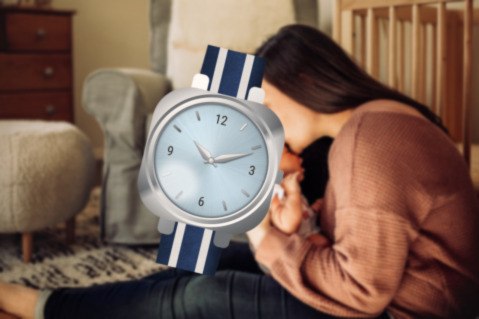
10:11
